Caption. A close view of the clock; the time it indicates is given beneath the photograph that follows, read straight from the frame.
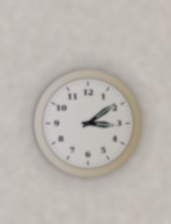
3:09
